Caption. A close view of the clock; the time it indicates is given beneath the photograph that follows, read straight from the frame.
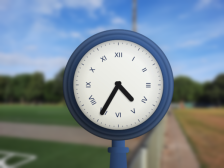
4:35
